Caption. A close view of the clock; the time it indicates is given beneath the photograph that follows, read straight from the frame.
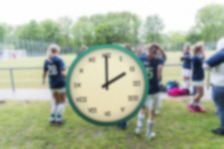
2:00
